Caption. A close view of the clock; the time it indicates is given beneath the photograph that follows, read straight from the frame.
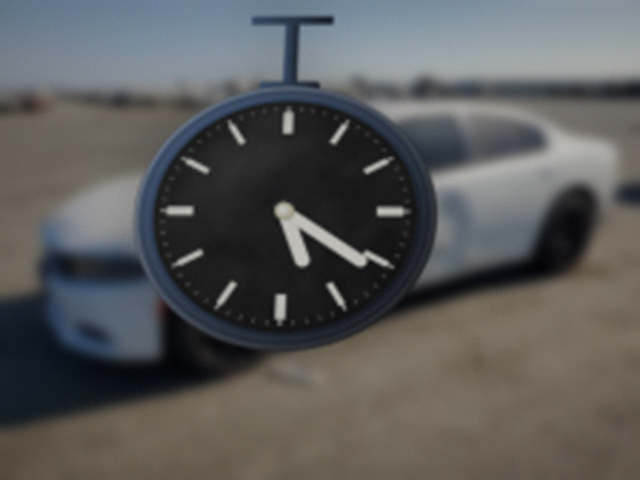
5:21
